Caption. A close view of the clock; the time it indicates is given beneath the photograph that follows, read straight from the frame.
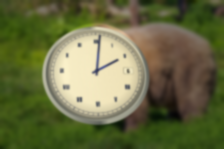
2:01
